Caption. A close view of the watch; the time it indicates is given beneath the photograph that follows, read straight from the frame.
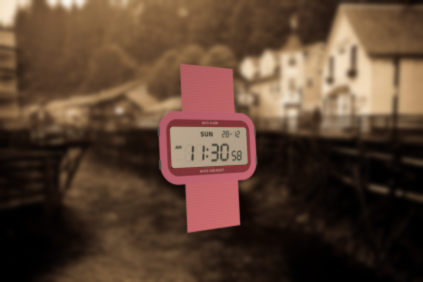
11:30:58
